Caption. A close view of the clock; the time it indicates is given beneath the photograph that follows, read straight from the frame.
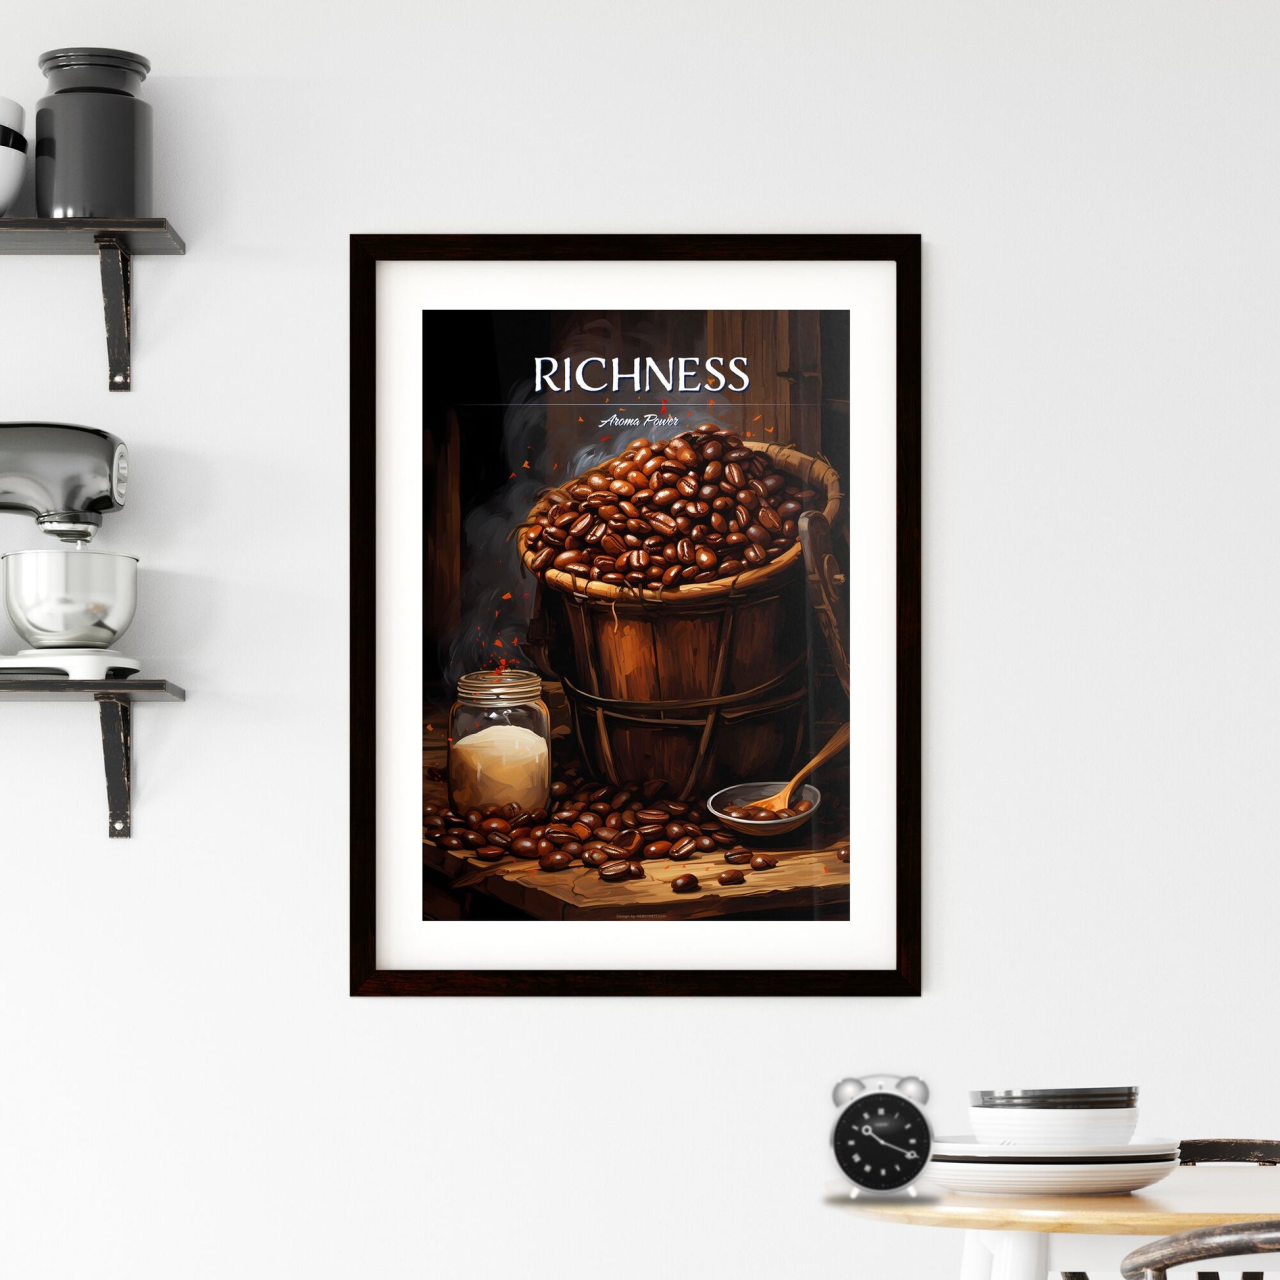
10:19
